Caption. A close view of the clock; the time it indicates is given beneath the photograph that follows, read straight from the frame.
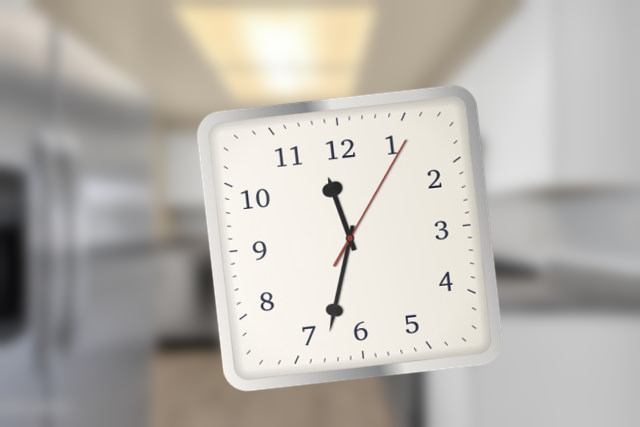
11:33:06
